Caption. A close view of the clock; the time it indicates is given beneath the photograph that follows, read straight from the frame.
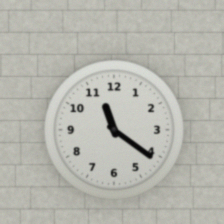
11:21
